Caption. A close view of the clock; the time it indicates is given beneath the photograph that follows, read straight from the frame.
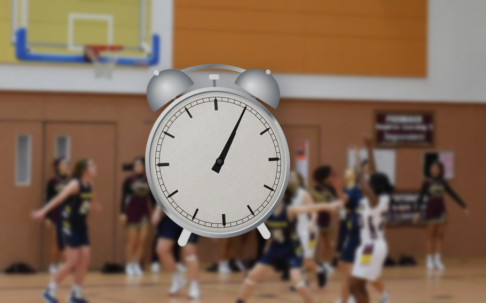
1:05
